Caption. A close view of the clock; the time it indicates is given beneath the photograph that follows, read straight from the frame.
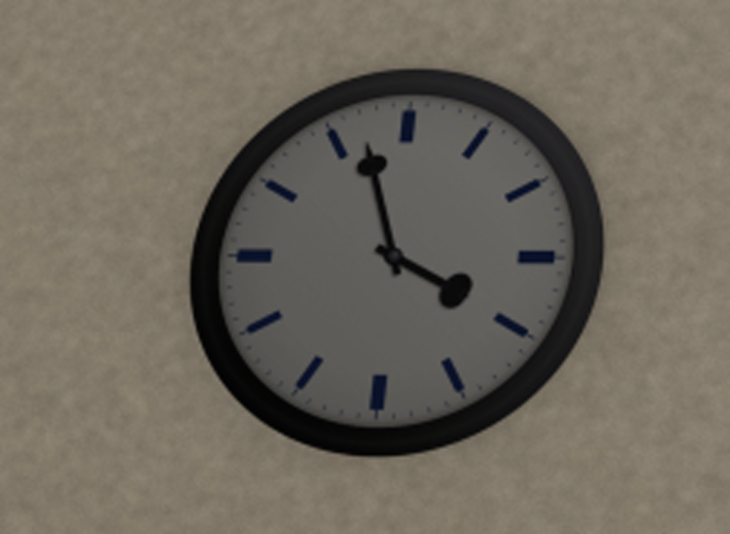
3:57
